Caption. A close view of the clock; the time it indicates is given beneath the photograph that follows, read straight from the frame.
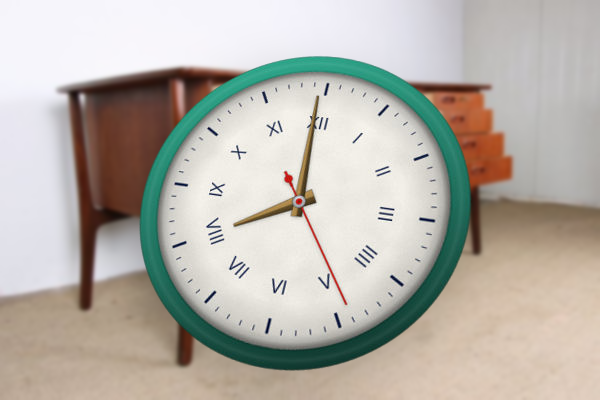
7:59:24
